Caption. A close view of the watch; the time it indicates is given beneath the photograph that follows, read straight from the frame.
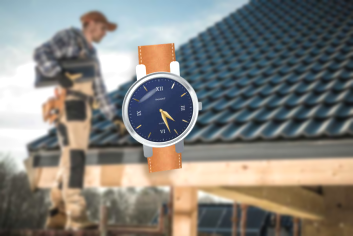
4:27
